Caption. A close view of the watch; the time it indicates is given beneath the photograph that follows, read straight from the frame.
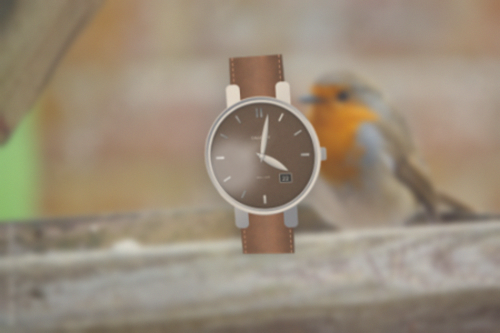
4:02
